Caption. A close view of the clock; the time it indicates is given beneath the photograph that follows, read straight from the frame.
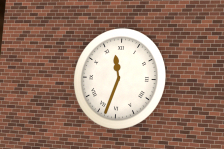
11:33
